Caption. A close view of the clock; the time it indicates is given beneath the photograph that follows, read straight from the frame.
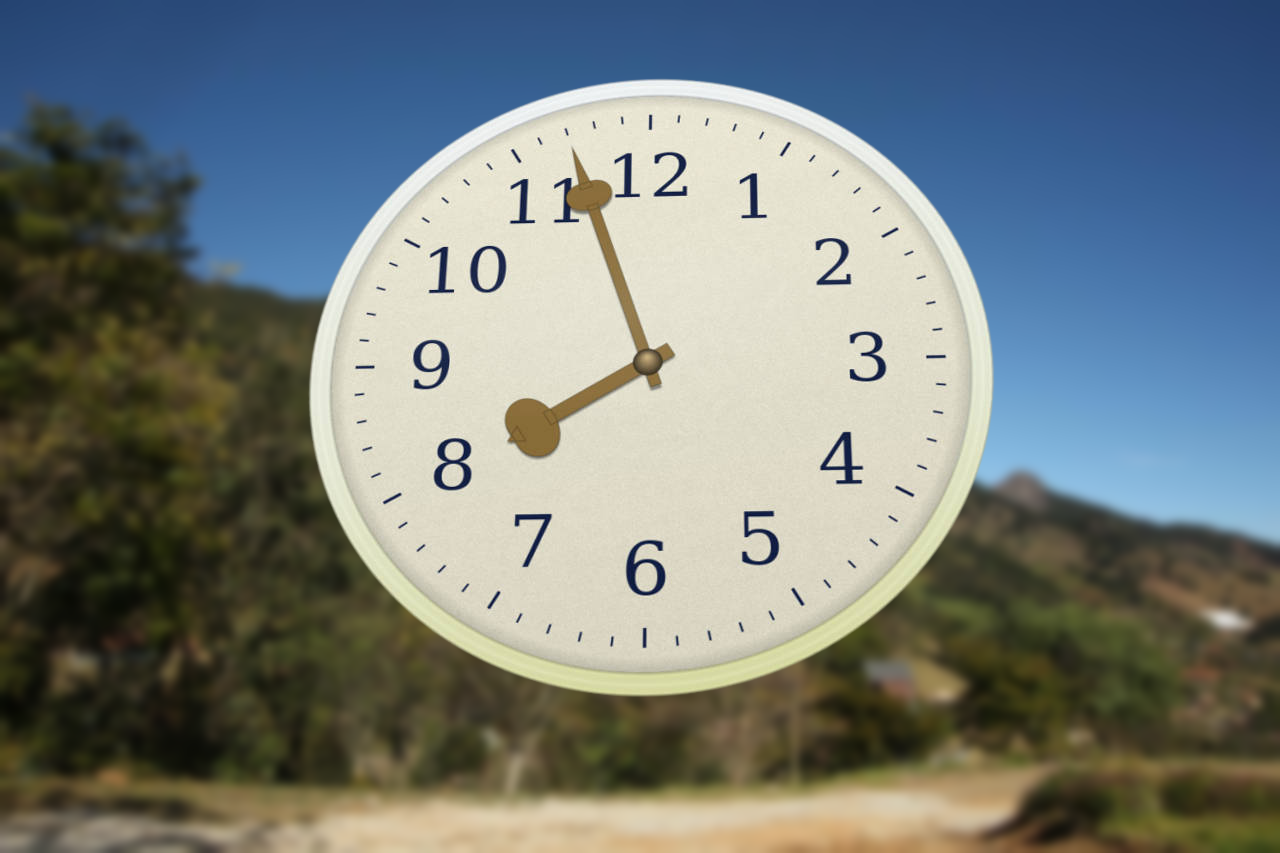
7:57
